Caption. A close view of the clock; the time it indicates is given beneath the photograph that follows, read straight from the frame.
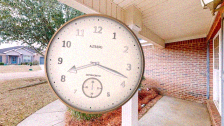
8:18
